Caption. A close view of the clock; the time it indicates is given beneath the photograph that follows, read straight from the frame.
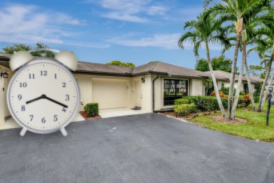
8:19
